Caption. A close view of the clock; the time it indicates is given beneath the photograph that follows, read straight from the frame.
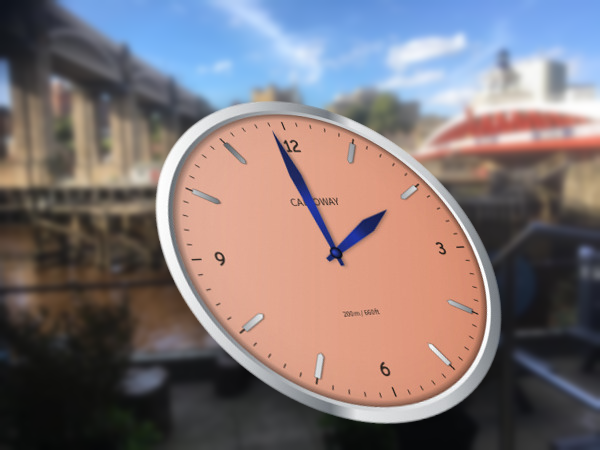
1:59
